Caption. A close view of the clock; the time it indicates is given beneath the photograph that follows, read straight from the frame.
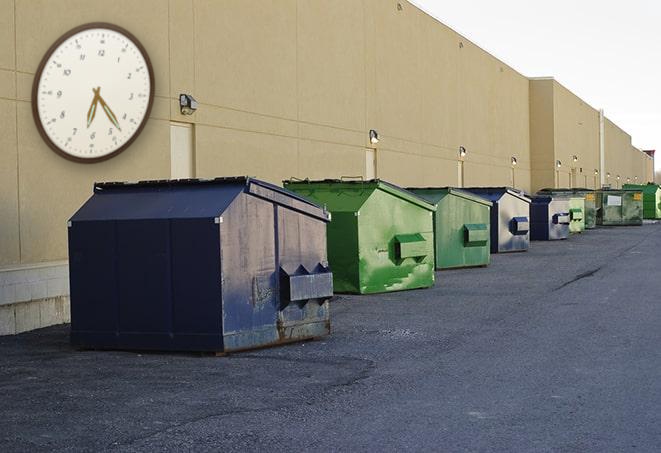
6:23
